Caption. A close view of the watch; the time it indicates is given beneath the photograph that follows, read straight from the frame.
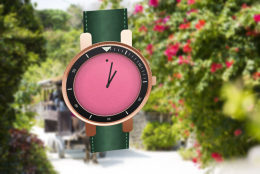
1:02
